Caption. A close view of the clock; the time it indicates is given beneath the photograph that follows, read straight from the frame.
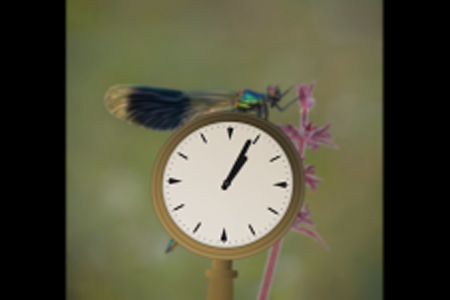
1:04
